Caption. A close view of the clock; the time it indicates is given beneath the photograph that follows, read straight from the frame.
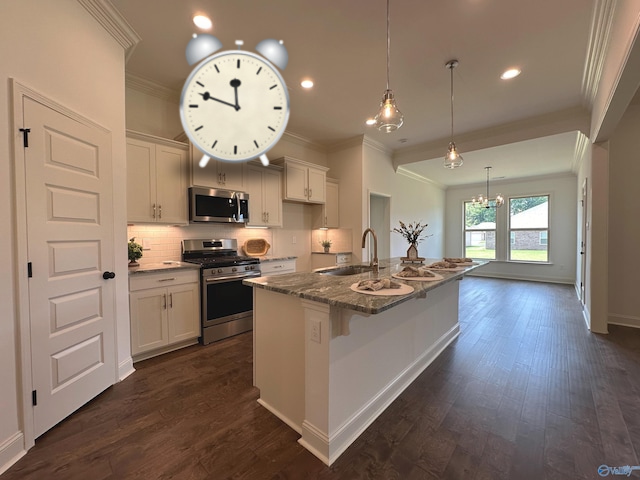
11:48
